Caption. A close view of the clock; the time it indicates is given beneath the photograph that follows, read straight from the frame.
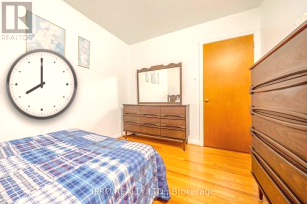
8:00
